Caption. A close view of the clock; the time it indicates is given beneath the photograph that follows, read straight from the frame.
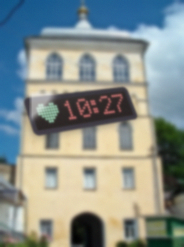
10:27
